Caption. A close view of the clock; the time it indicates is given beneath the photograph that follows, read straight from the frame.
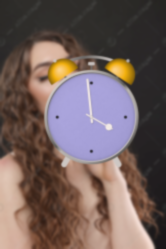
3:59
